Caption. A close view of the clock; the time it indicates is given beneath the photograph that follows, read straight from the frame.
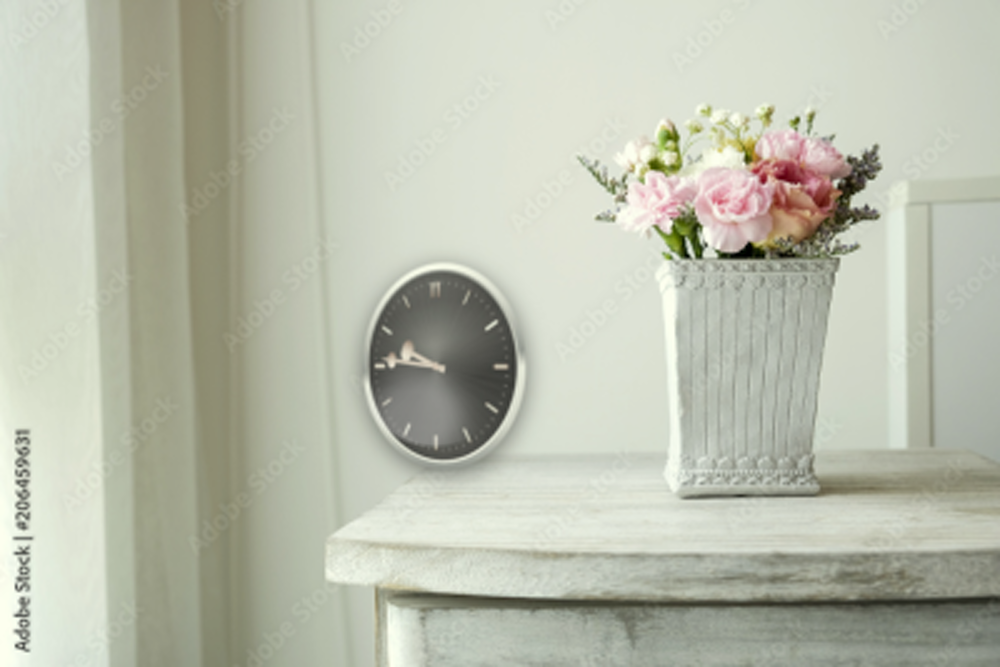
9:46
